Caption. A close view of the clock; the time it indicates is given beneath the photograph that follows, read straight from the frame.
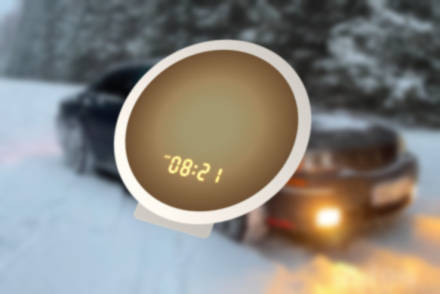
8:21
